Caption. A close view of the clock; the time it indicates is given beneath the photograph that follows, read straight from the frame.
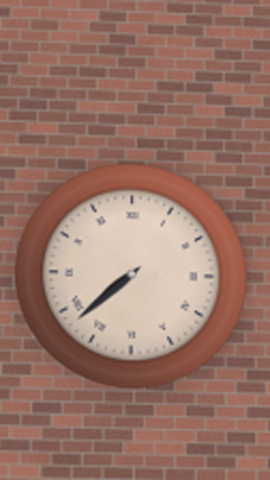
7:38
